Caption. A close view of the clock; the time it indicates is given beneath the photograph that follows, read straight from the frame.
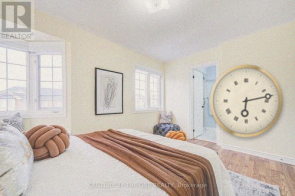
6:13
